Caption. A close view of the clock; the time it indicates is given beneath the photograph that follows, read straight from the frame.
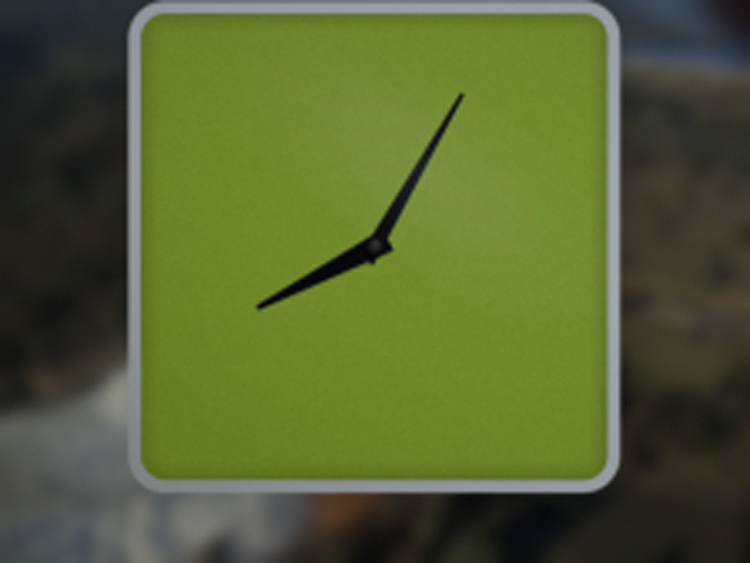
8:05
